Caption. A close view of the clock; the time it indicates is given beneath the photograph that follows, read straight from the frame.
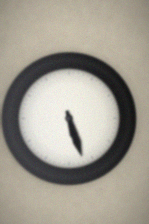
5:27
